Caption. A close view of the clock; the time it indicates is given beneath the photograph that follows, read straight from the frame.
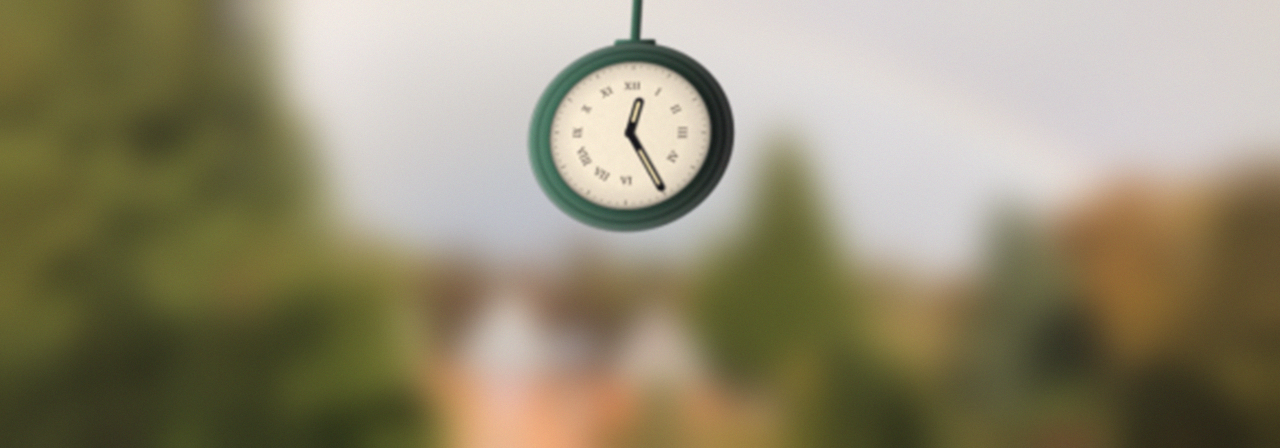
12:25
